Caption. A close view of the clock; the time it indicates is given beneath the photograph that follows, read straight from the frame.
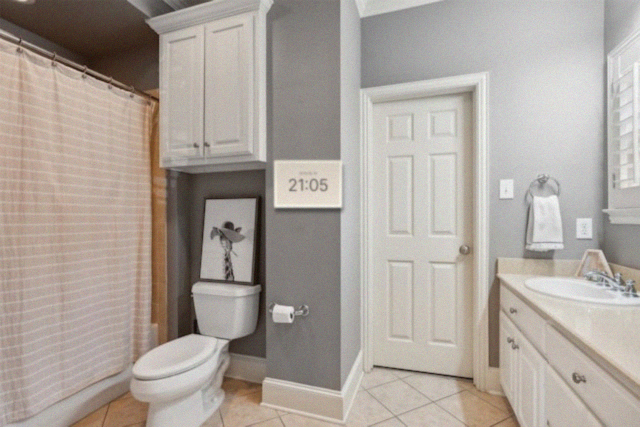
21:05
